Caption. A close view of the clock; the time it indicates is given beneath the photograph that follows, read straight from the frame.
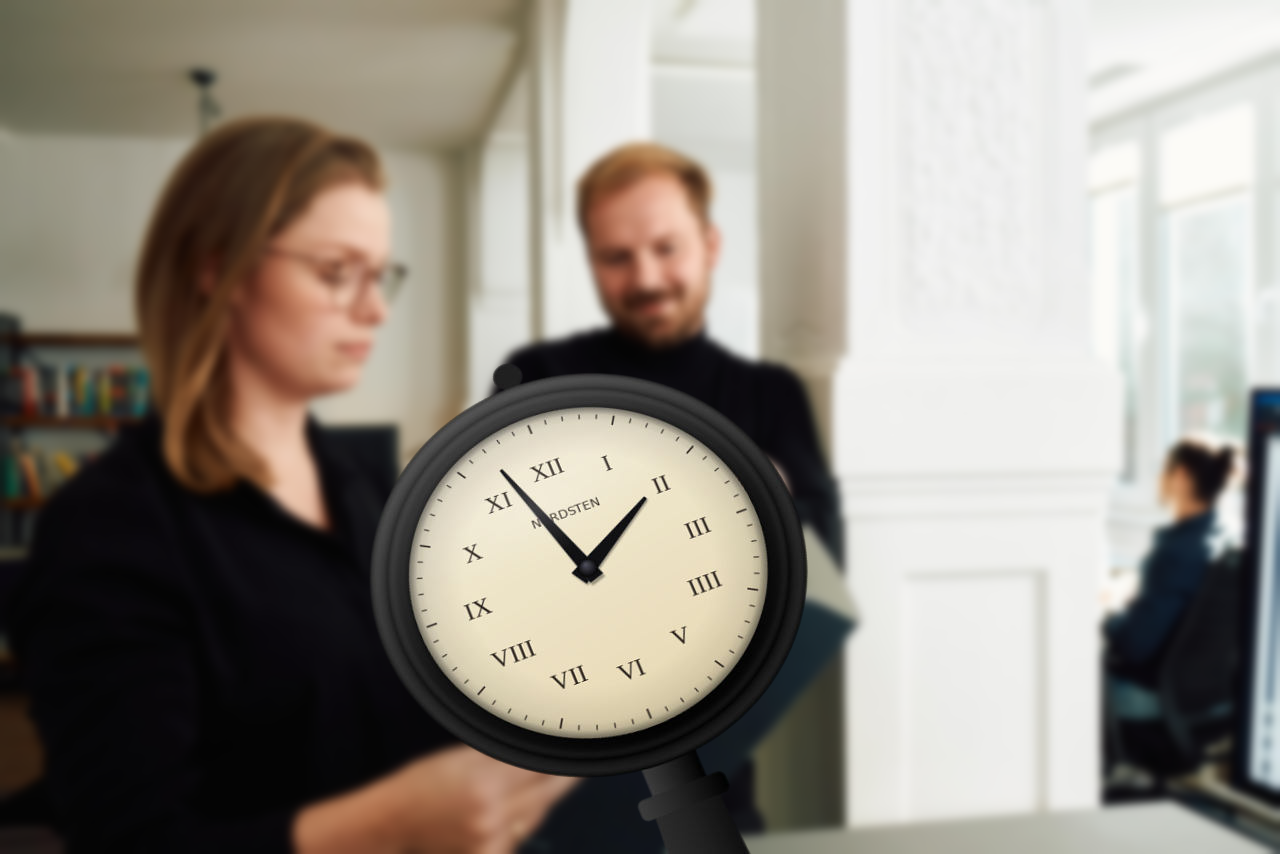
1:57
